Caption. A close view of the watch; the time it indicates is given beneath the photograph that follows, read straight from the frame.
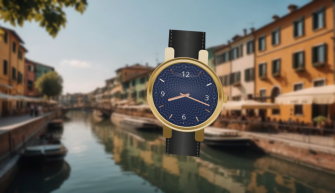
8:18
